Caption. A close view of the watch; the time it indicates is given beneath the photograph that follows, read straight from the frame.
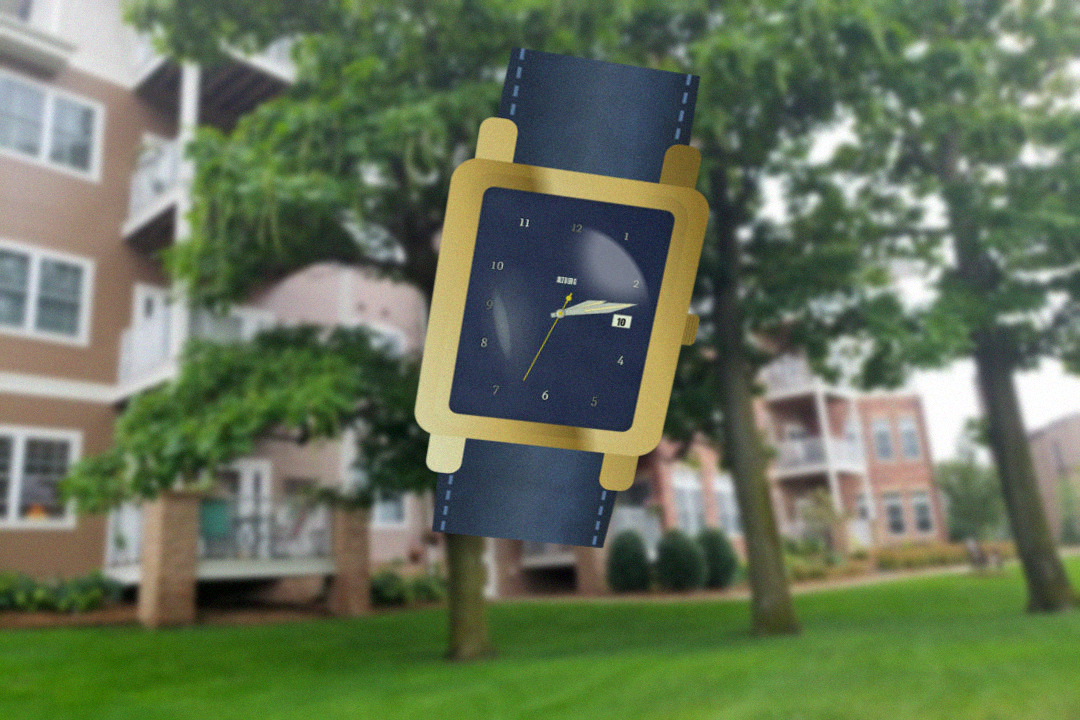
2:12:33
